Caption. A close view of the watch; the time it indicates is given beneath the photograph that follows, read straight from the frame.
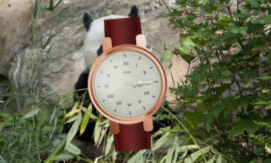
3:15
